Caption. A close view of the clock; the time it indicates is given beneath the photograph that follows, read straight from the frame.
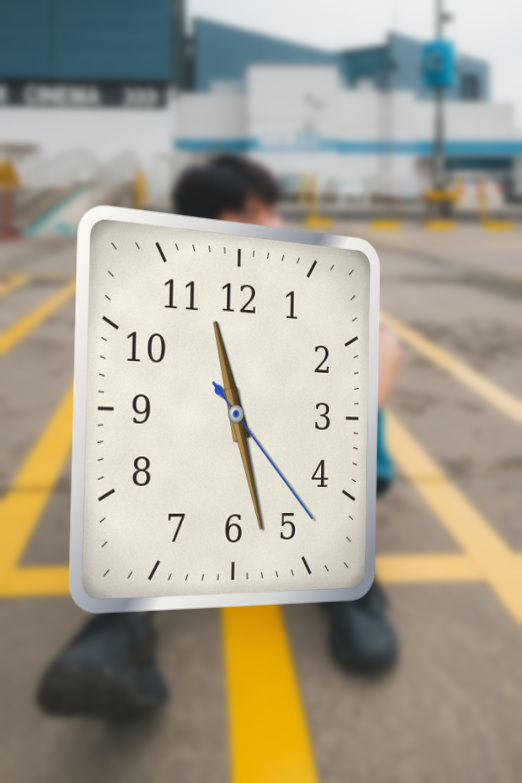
11:27:23
